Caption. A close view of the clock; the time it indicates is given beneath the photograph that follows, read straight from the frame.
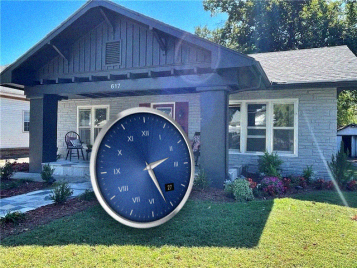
2:26
